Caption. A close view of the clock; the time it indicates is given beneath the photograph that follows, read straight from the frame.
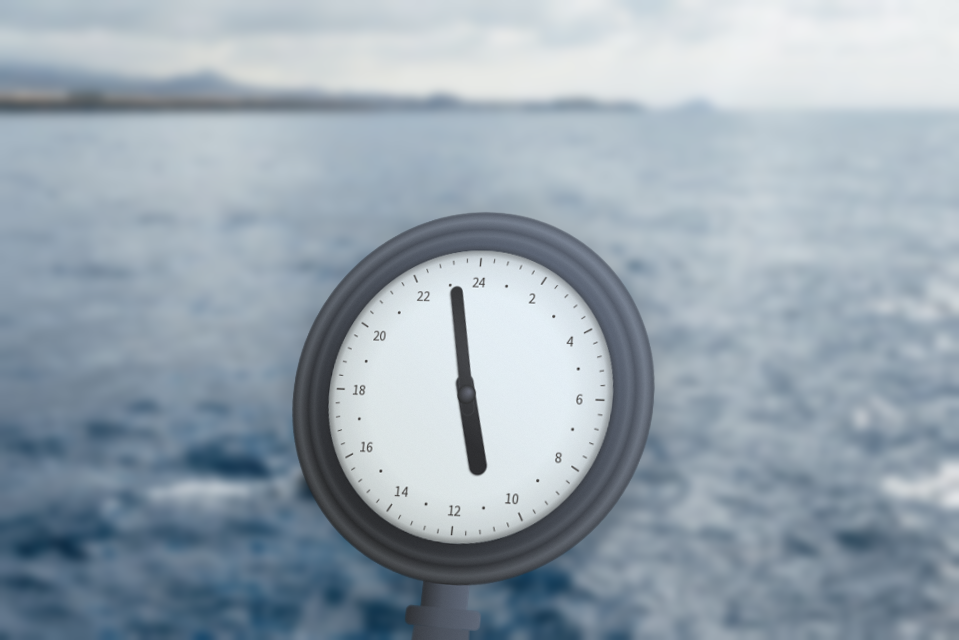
10:58
